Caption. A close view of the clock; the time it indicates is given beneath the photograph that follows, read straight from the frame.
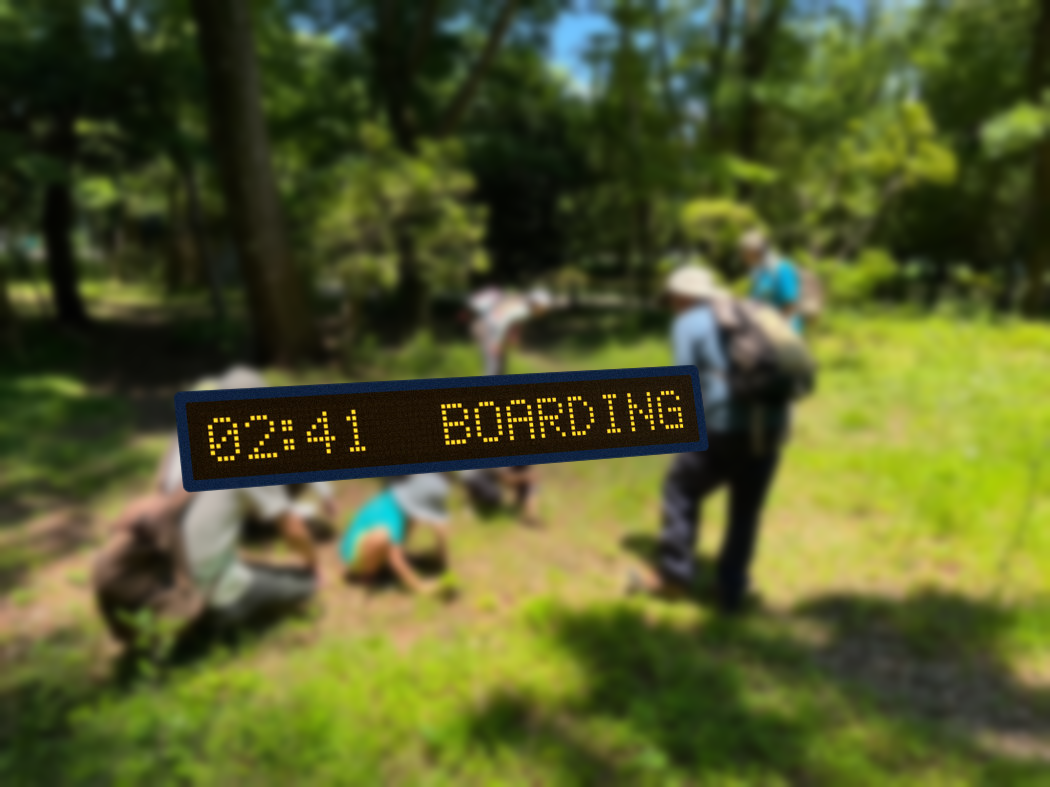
2:41
